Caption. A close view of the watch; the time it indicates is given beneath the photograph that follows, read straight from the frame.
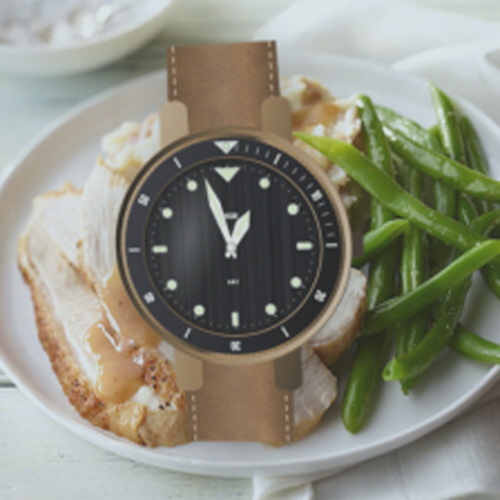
12:57
